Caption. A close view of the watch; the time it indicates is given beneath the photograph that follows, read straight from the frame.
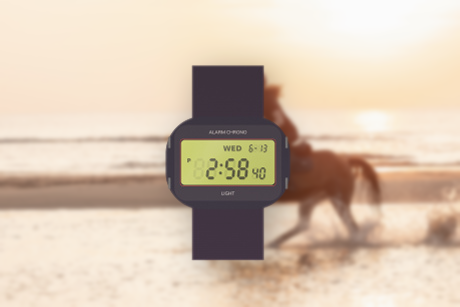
2:58:40
